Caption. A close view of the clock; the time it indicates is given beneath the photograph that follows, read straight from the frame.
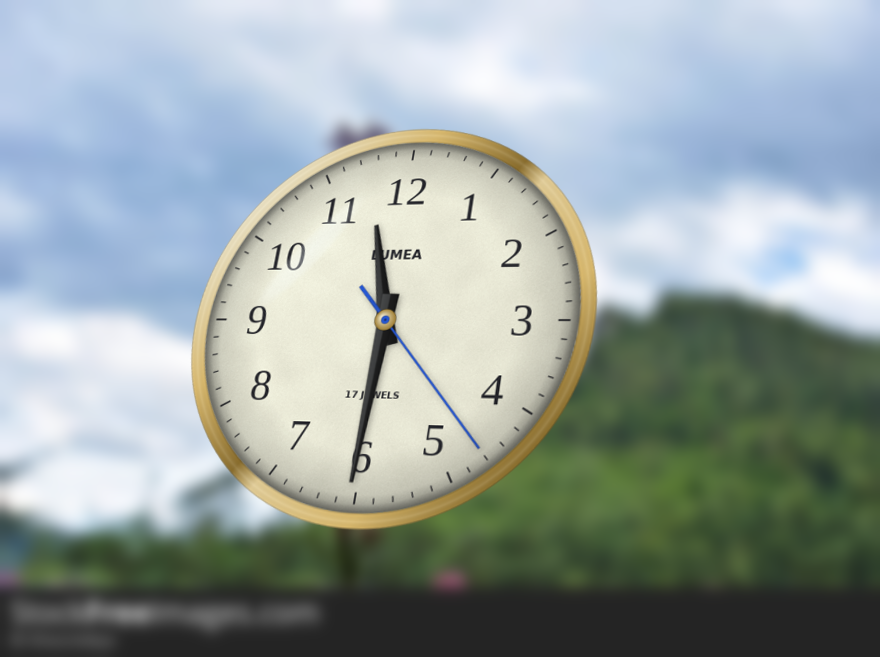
11:30:23
